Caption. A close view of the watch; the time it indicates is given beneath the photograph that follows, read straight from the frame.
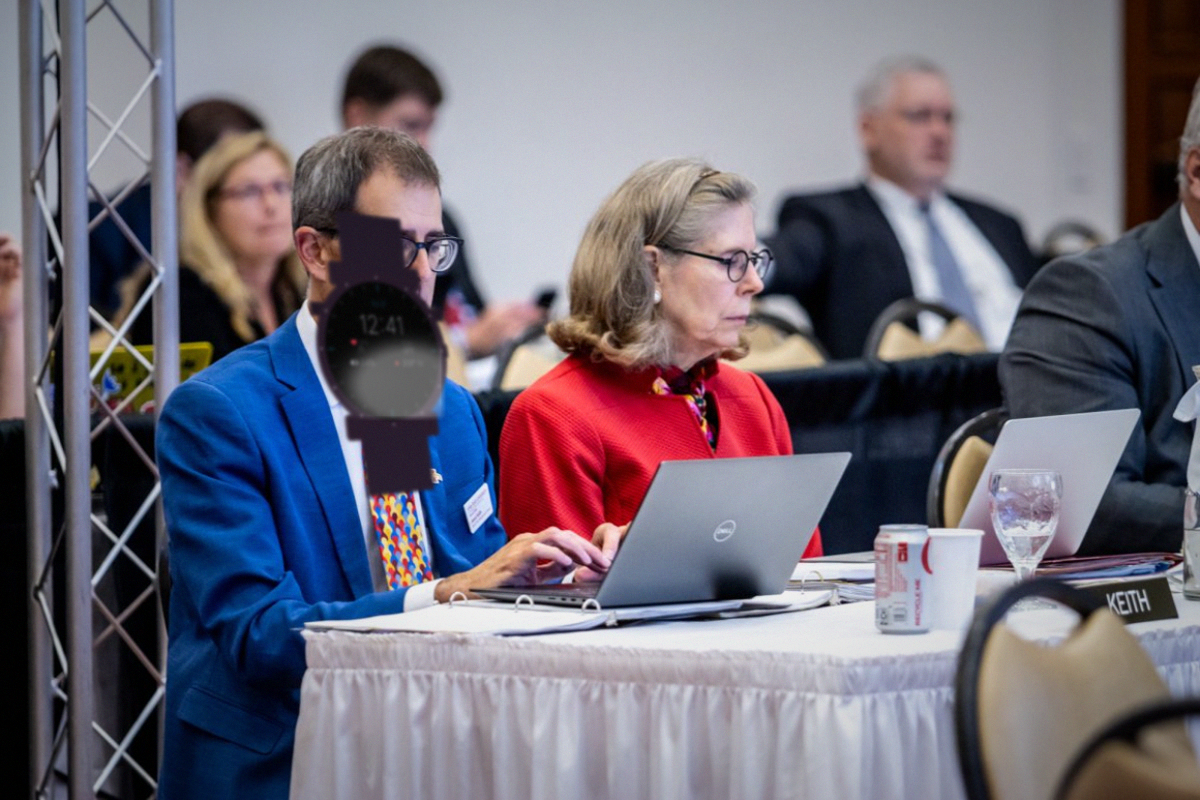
12:41
